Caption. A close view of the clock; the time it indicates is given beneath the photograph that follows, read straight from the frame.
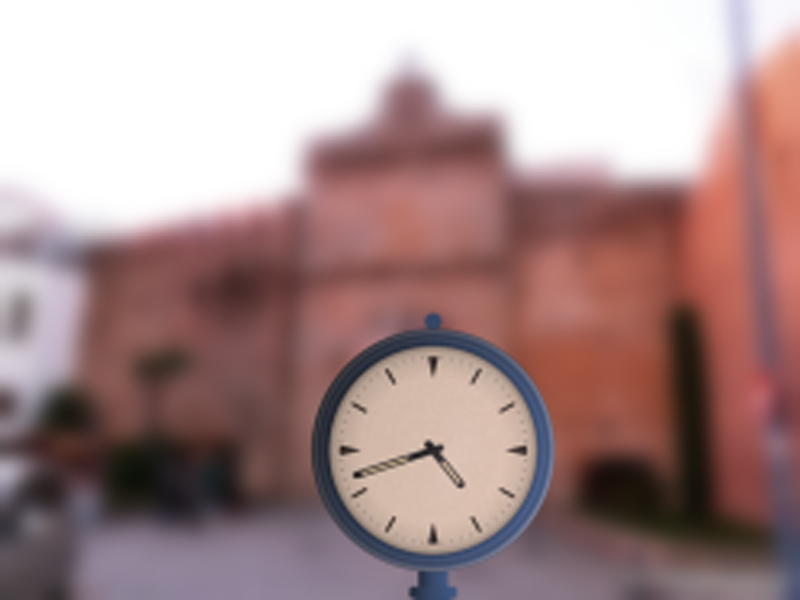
4:42
